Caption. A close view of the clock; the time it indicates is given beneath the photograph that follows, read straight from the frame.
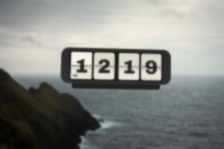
12:19
